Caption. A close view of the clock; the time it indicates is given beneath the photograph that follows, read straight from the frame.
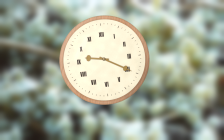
9:20
